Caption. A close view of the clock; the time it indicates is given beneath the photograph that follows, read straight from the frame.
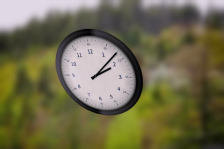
2:08
